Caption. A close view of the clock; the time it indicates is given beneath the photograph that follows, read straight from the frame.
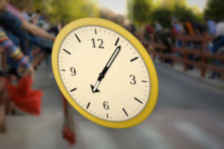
7:06
